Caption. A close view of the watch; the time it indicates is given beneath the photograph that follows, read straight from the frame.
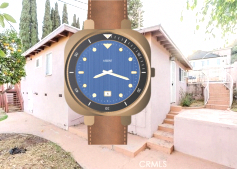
8:18
